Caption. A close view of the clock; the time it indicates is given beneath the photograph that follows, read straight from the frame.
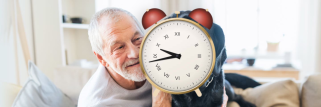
9:43
